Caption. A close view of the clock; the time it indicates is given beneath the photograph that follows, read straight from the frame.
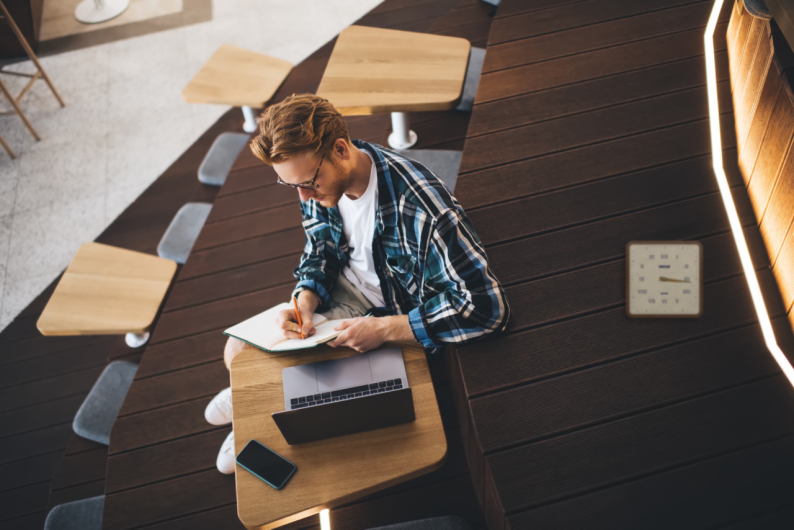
3:16
